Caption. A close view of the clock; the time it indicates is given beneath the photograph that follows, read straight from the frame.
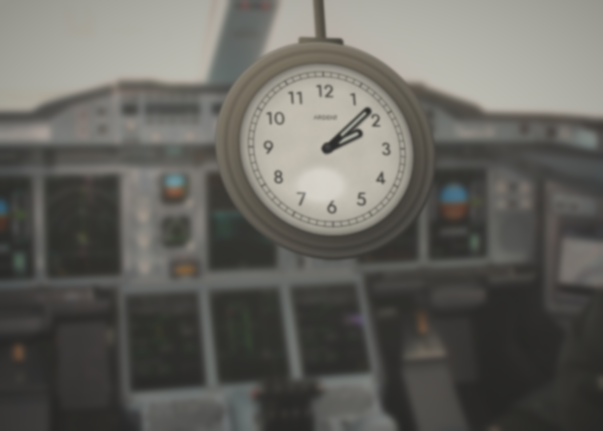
2:08
